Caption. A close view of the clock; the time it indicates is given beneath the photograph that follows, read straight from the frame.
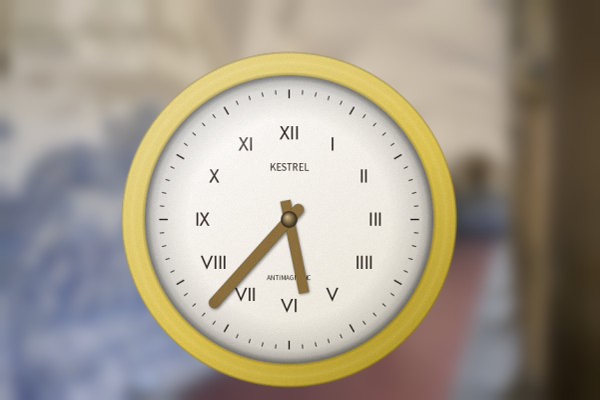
5:37
